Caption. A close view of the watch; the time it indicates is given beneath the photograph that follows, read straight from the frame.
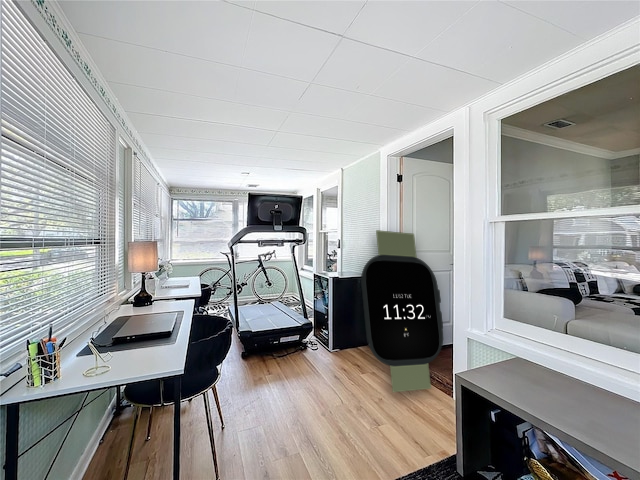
11:32
